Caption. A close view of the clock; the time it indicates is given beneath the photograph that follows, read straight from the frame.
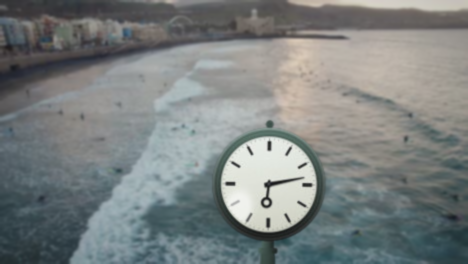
6:13
